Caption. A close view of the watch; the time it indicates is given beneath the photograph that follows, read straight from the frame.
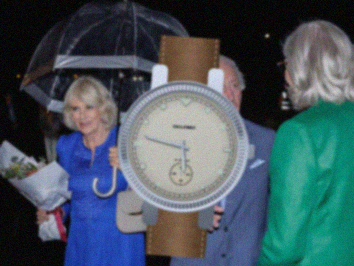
5:47
